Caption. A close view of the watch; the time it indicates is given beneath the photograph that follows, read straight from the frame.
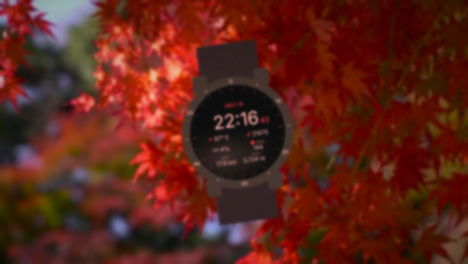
22:16
